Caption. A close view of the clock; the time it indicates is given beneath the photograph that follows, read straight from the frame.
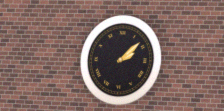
2:08
